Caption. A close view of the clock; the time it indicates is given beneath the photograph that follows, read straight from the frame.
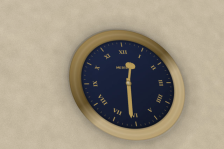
12:31
